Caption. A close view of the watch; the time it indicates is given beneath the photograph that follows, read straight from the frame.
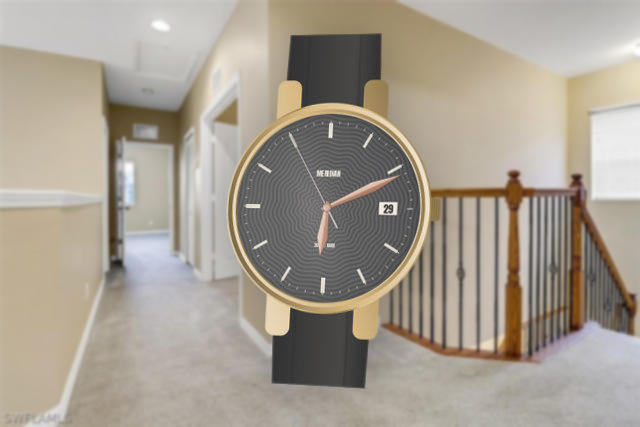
6:10:55
